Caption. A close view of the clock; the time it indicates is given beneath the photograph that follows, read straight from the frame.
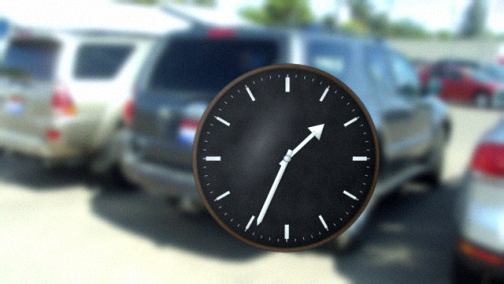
1:34
